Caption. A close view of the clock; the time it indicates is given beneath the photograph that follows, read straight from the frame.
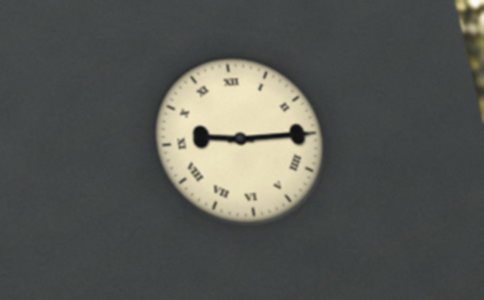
9:15
